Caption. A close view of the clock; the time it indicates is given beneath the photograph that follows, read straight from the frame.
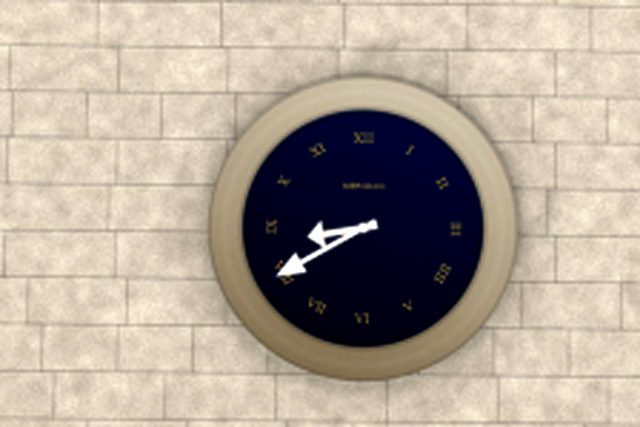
8:40
